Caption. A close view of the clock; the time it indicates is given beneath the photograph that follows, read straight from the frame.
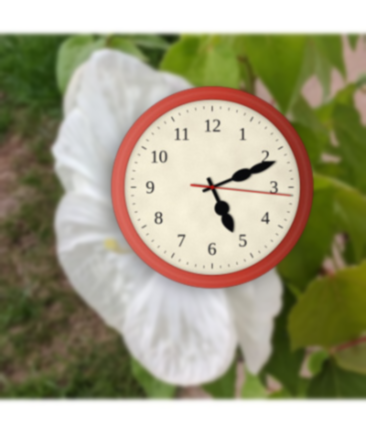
5:11:16
